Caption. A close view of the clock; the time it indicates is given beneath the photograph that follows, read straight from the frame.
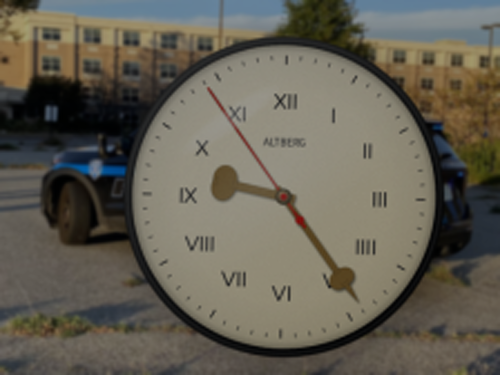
9:23:54
